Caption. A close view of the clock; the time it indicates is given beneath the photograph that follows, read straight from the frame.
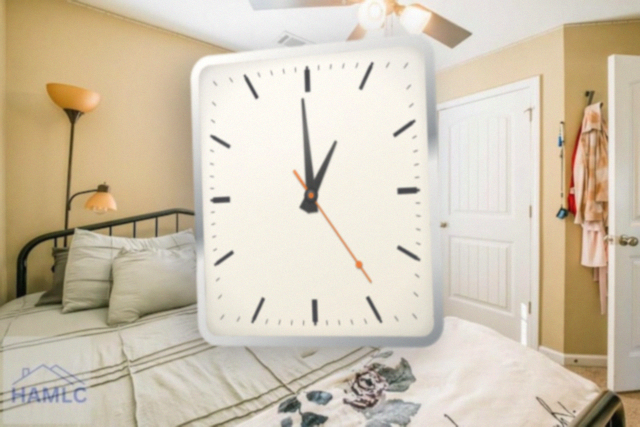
12:59:24
